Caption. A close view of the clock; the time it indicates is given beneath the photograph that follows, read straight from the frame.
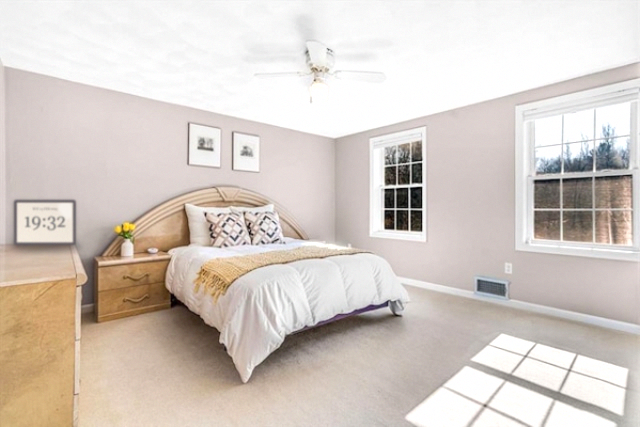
19:32
